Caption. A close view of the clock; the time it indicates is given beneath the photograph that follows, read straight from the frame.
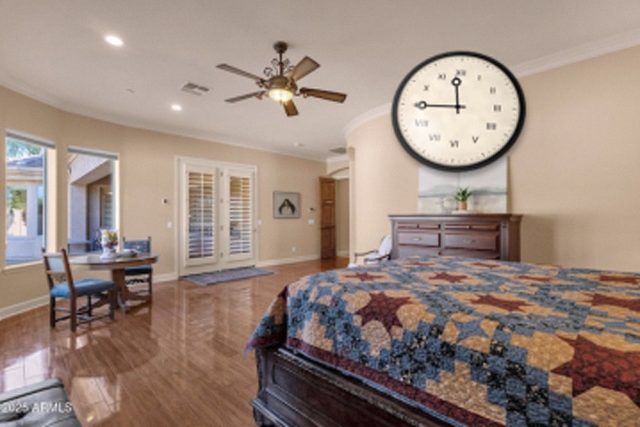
11:45
